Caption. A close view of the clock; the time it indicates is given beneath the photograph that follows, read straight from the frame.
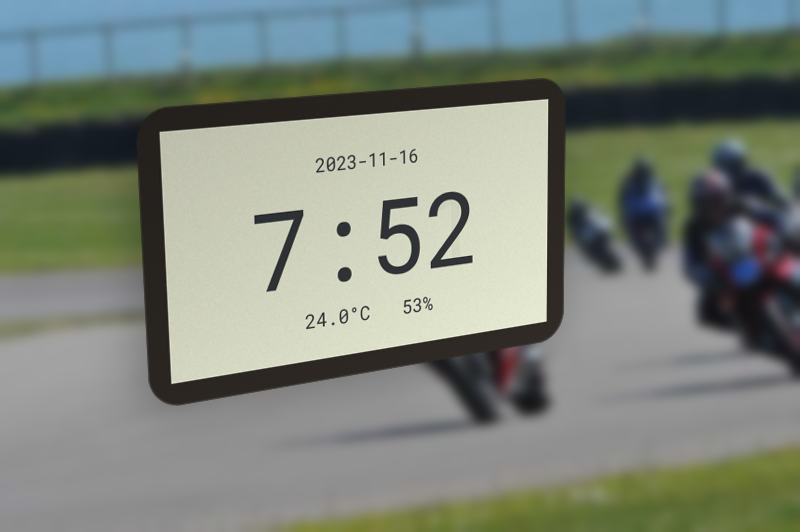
7:52
